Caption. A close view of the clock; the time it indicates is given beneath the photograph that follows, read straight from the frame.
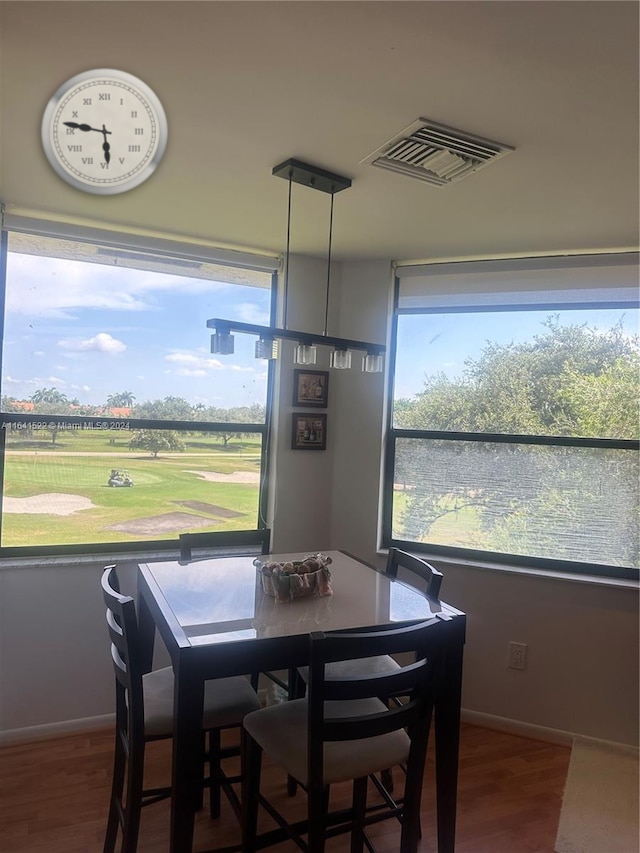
5:47
